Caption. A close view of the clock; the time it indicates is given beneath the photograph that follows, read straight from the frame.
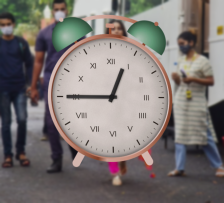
12:45
